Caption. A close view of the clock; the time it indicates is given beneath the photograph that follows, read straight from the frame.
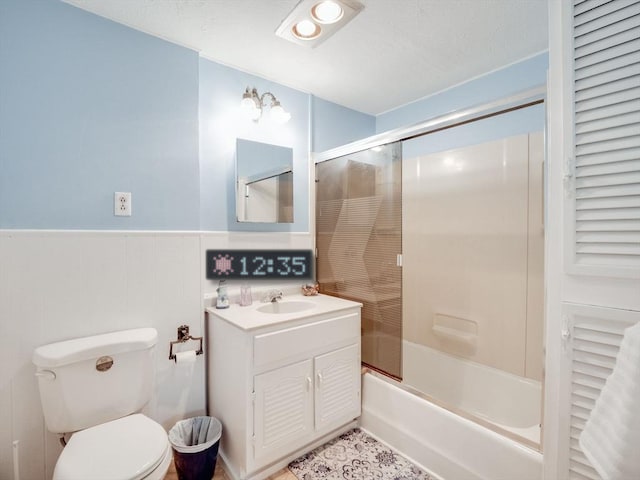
12:35
